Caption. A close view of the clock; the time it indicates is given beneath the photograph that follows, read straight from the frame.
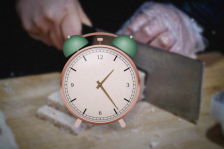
1:24
